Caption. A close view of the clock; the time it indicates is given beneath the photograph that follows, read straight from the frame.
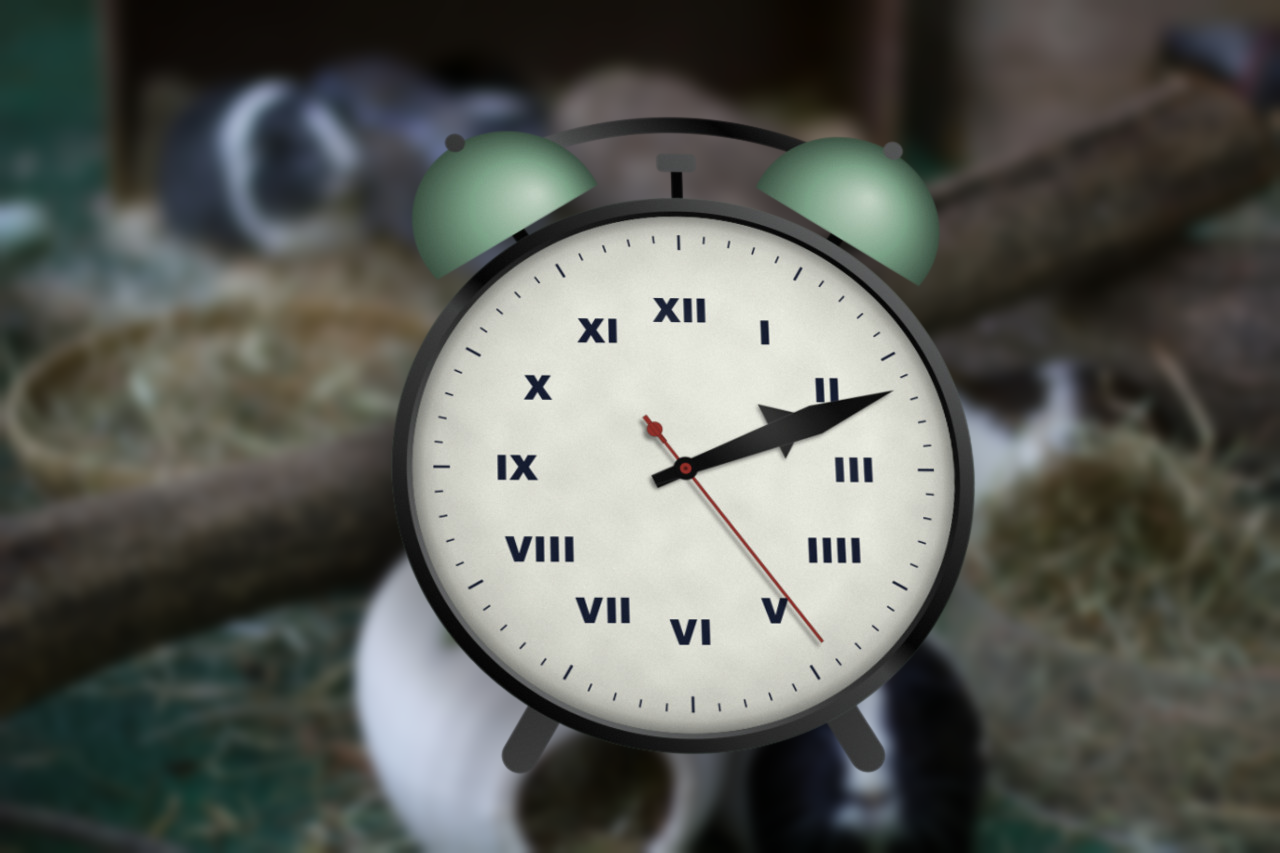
2:11:24
